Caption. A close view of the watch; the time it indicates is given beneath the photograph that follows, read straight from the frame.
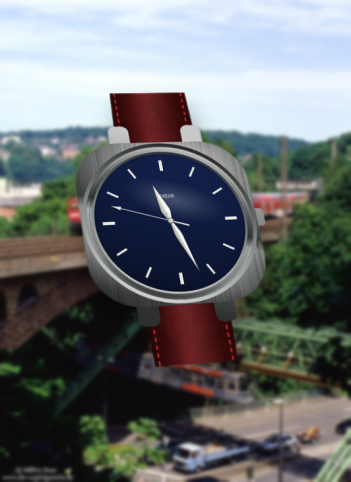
11:26:48
